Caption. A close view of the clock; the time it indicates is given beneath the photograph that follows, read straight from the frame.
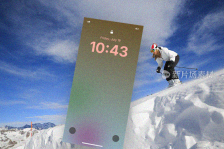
10:43
